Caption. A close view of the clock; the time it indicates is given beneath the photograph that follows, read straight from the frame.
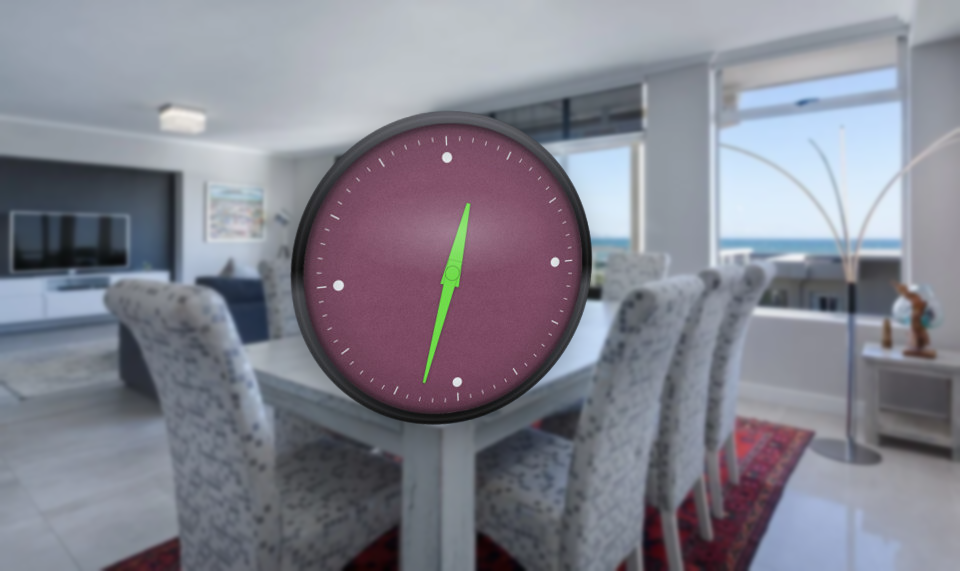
12:33
